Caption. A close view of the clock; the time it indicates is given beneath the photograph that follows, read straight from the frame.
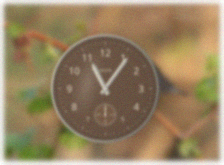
11:06
